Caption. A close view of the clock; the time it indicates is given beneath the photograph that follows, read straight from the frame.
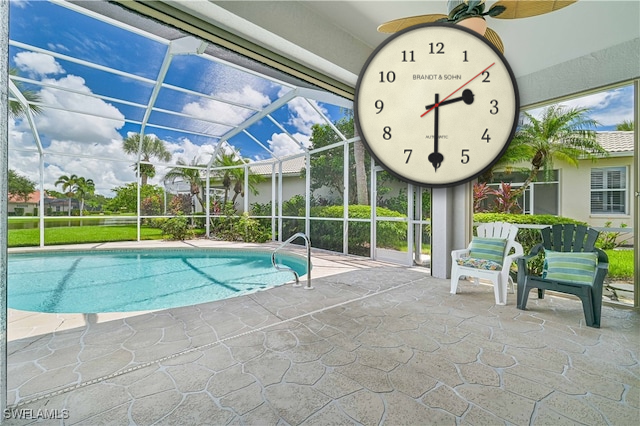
2:30:09
